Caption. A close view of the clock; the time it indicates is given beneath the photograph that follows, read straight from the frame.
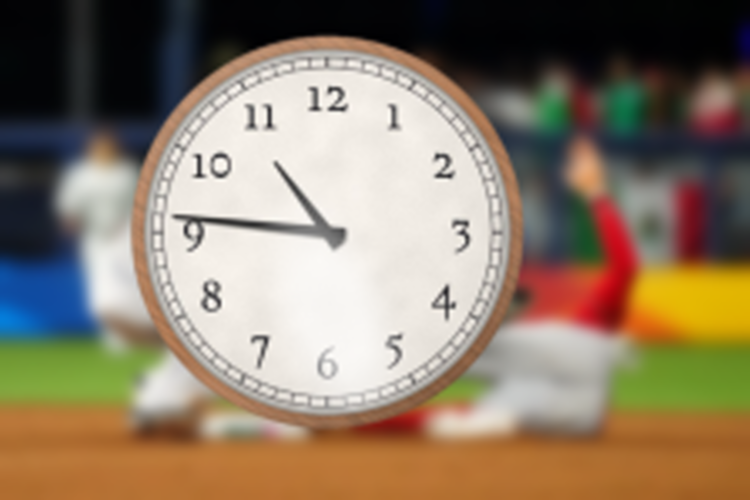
10:46
